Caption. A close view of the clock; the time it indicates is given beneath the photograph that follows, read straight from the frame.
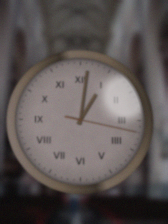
1:01:17
